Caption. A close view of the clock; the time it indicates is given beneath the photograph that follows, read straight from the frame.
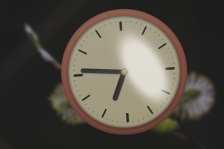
6:46
